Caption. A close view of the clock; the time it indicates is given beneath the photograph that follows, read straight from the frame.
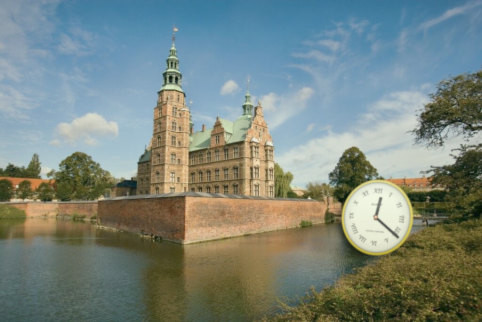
12:21
